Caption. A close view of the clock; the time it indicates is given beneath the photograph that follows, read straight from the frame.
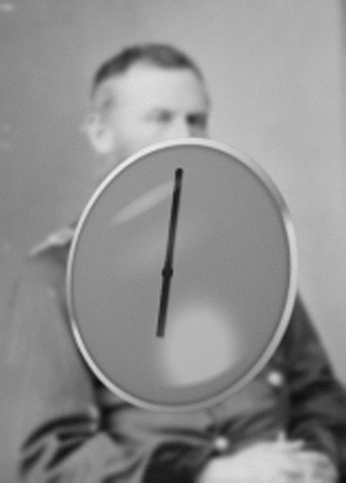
6:00
